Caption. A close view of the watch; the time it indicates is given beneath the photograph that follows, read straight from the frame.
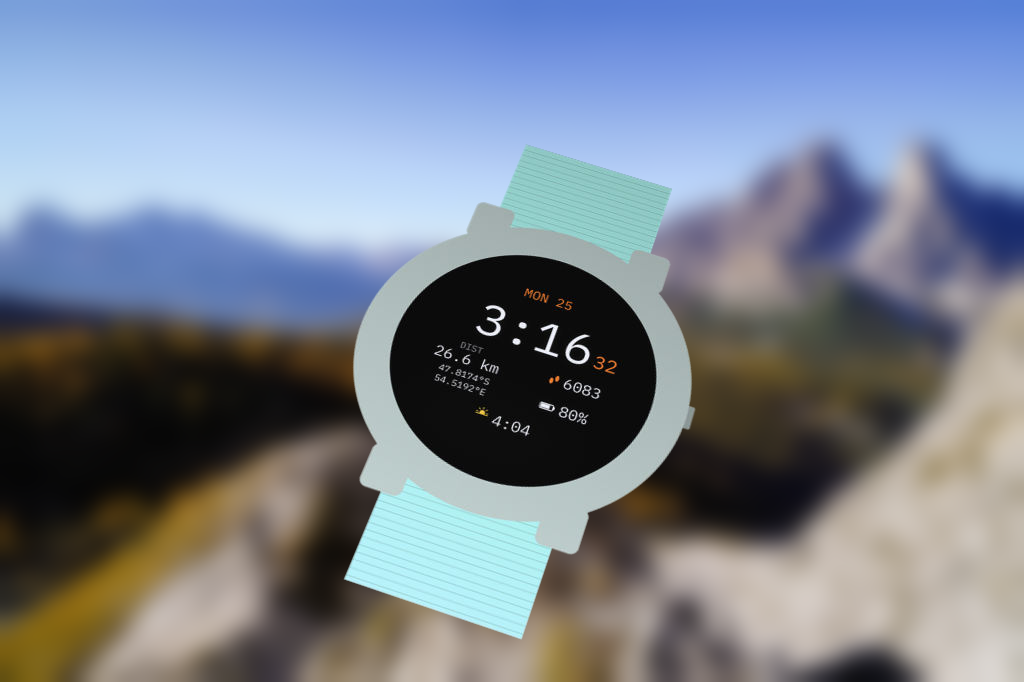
3:16:32
